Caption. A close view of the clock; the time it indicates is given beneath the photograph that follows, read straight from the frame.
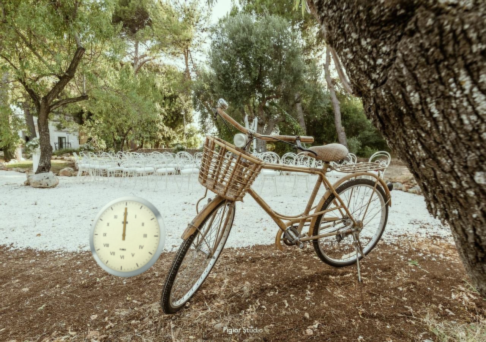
12:00
